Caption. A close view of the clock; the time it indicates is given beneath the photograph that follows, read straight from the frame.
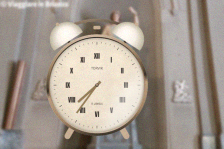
7:36
